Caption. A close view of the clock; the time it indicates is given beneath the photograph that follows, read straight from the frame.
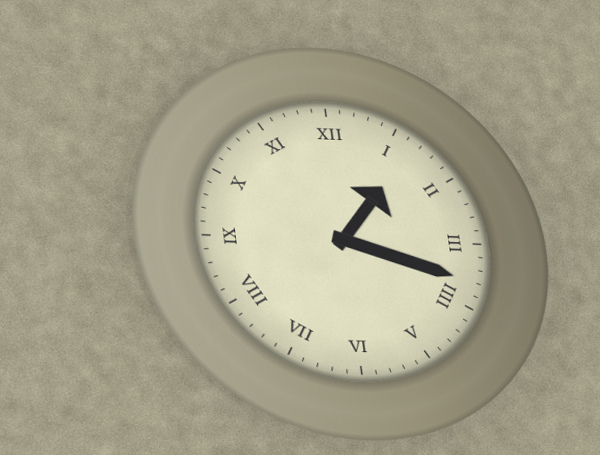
1:18
